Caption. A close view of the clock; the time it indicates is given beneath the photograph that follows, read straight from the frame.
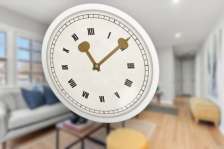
11:09
